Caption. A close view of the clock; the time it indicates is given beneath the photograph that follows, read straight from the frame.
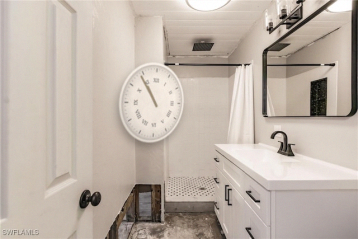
10:54
